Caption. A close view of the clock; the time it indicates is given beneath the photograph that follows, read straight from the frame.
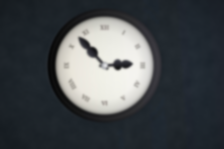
2:53
